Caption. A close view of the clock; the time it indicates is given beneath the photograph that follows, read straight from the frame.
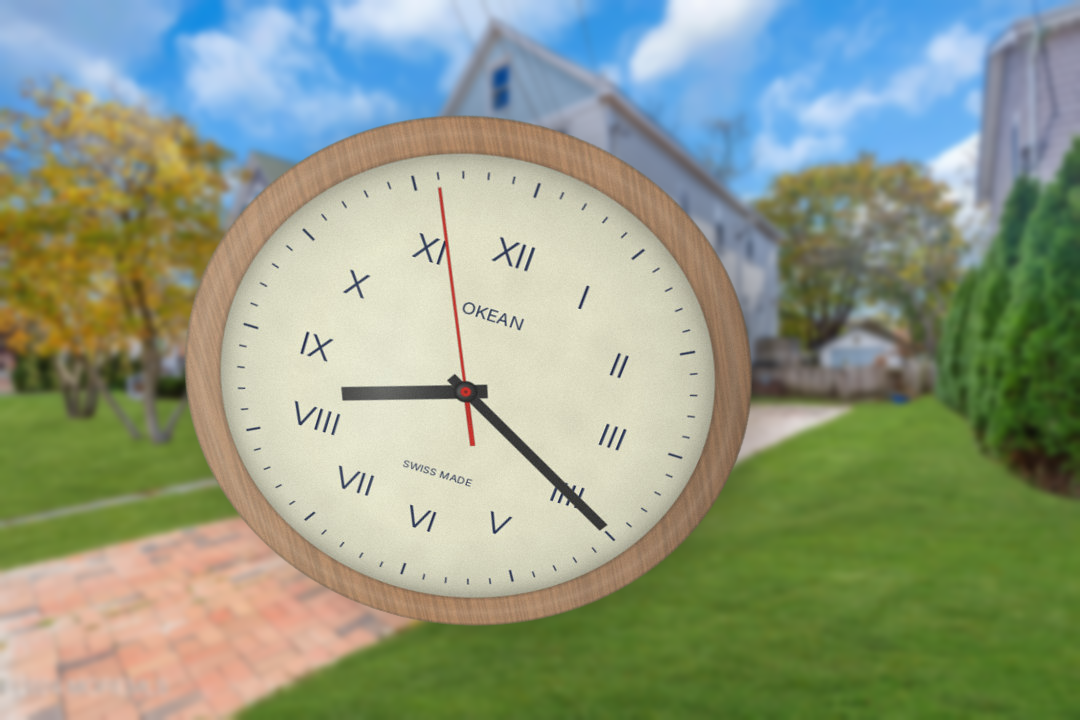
8:19:56
